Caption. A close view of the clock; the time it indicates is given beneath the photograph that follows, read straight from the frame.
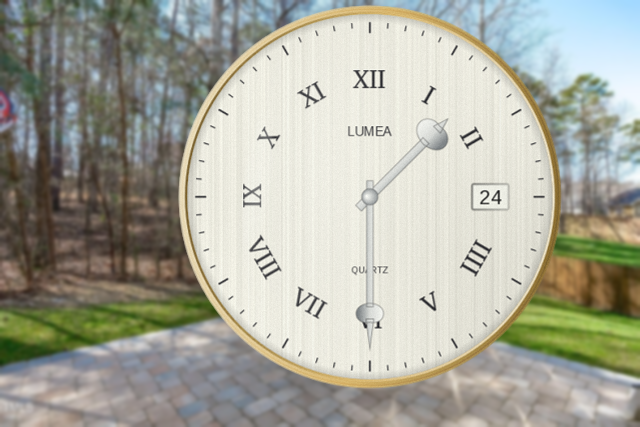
1:30
